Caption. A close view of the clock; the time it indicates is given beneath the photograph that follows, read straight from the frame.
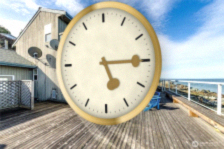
5:15
